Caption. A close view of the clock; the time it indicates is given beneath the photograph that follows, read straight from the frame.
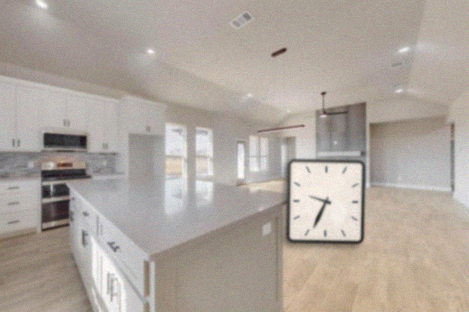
9:34
